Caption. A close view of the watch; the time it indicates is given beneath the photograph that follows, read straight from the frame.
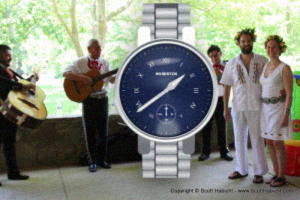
1:39
